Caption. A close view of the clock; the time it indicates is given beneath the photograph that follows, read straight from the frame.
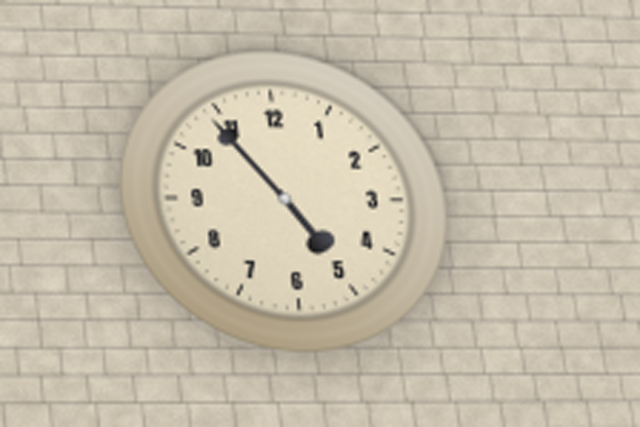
4:54
